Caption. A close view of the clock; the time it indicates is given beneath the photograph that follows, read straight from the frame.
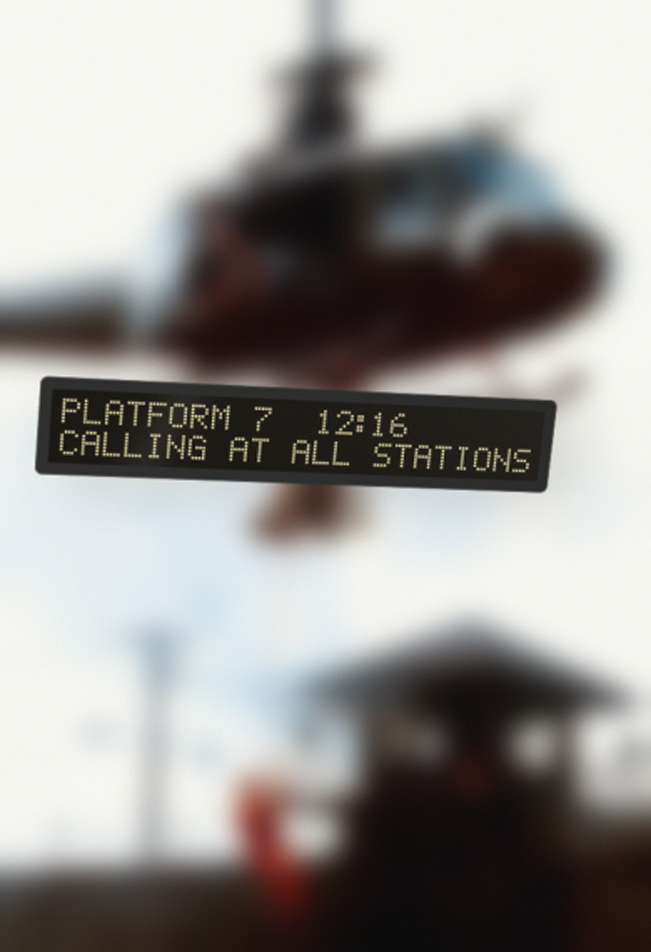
12:16
